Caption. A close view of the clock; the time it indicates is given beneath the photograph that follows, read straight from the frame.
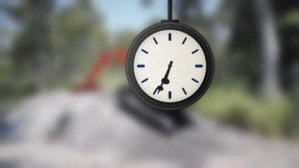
6:34
